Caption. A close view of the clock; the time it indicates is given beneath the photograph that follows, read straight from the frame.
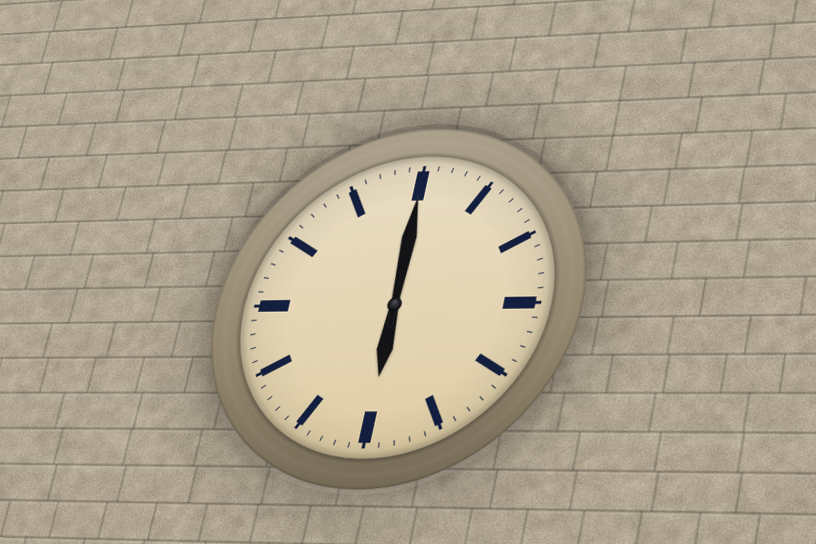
6:00
